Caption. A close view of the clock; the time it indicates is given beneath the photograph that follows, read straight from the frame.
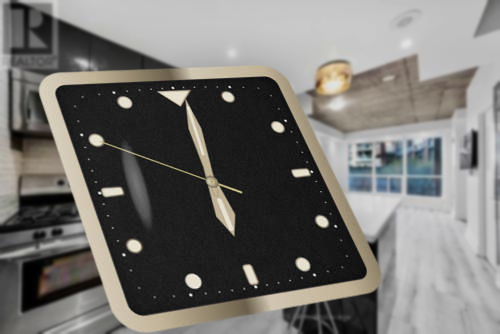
6:00:50
